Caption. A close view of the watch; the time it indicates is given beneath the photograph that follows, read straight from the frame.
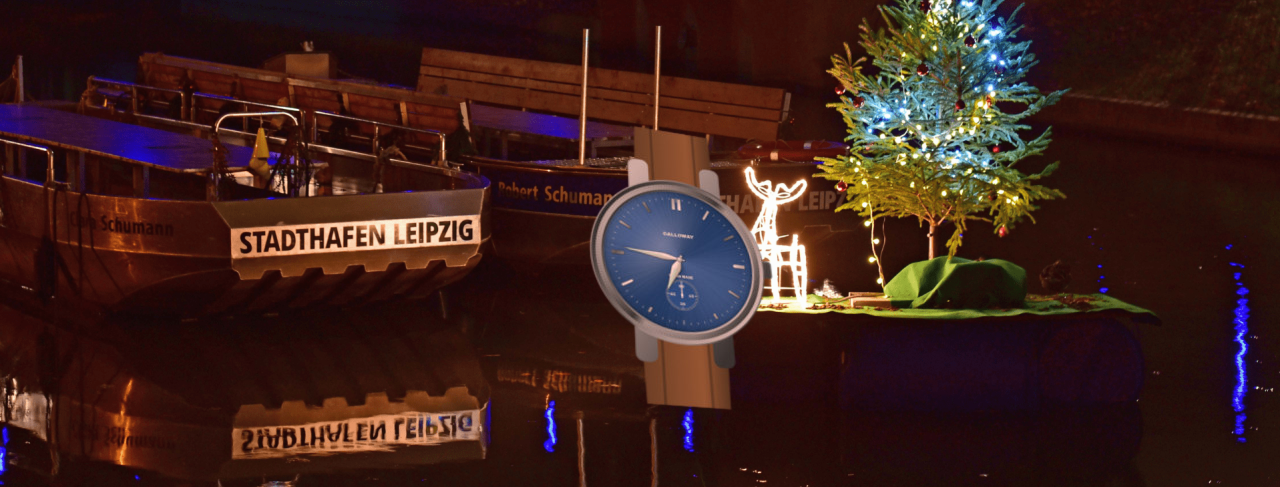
6:46
